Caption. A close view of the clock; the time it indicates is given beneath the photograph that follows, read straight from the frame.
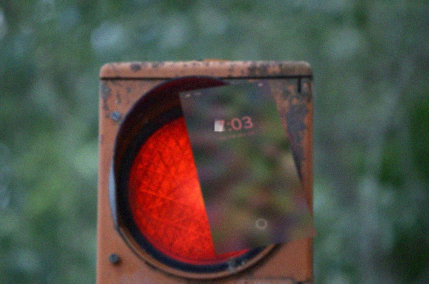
7:03
